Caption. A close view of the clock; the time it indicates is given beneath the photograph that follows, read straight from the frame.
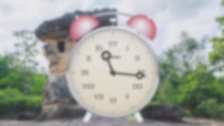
11:16
